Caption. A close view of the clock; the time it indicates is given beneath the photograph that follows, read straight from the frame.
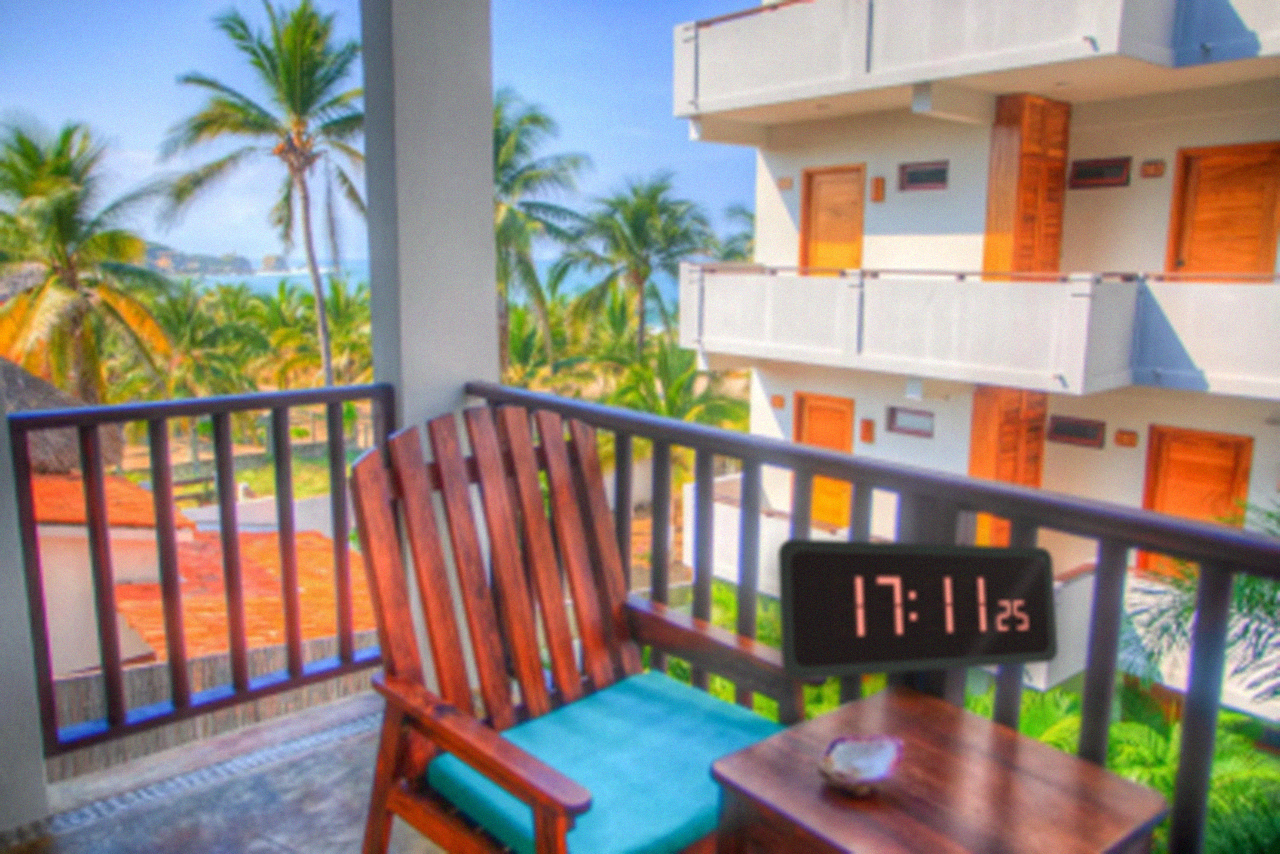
17:11:25
